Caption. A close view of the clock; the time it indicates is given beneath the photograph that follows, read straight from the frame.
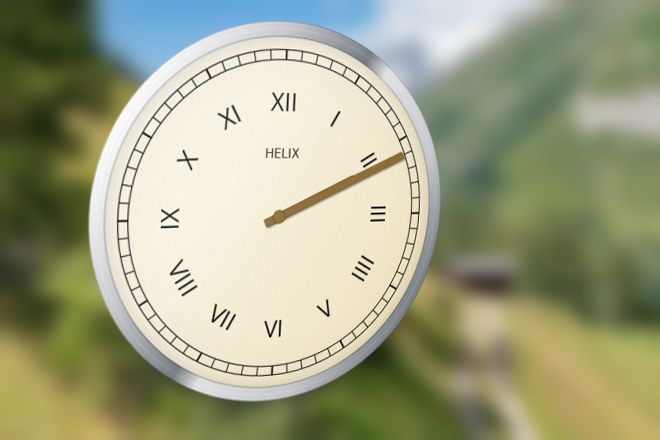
2:11
